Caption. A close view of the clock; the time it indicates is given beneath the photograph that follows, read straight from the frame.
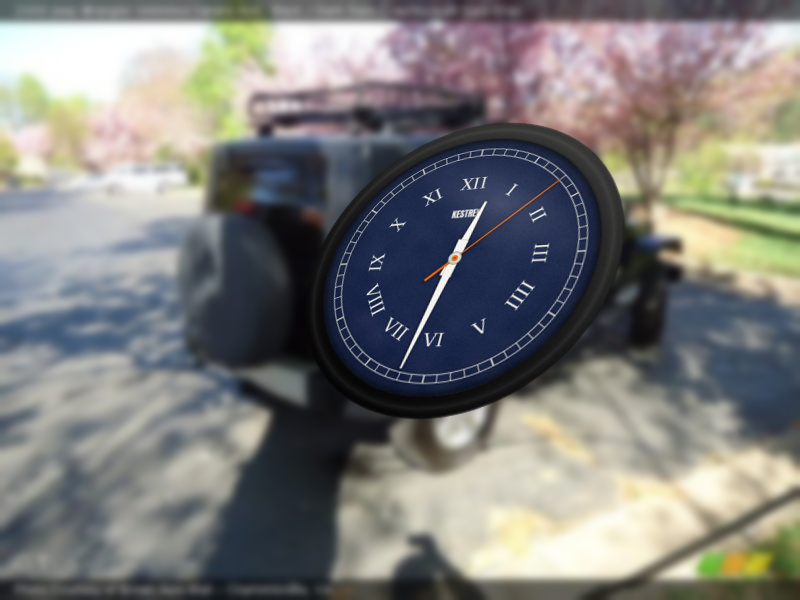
12:32:08
